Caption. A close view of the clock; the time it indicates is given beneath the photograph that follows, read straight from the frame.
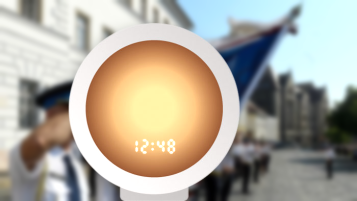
12:48
